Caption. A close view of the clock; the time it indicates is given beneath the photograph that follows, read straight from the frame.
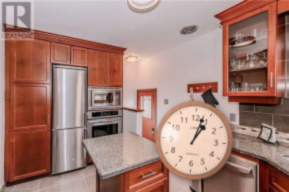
1:03
